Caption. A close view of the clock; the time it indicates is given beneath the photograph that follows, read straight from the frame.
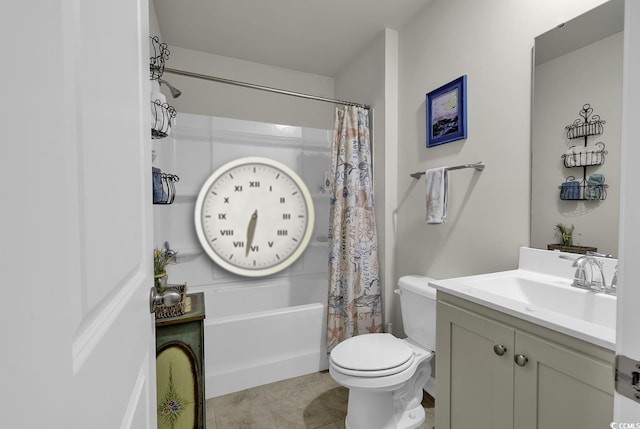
6:32
